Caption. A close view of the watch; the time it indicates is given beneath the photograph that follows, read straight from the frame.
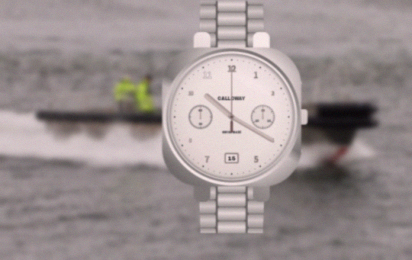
10:20
